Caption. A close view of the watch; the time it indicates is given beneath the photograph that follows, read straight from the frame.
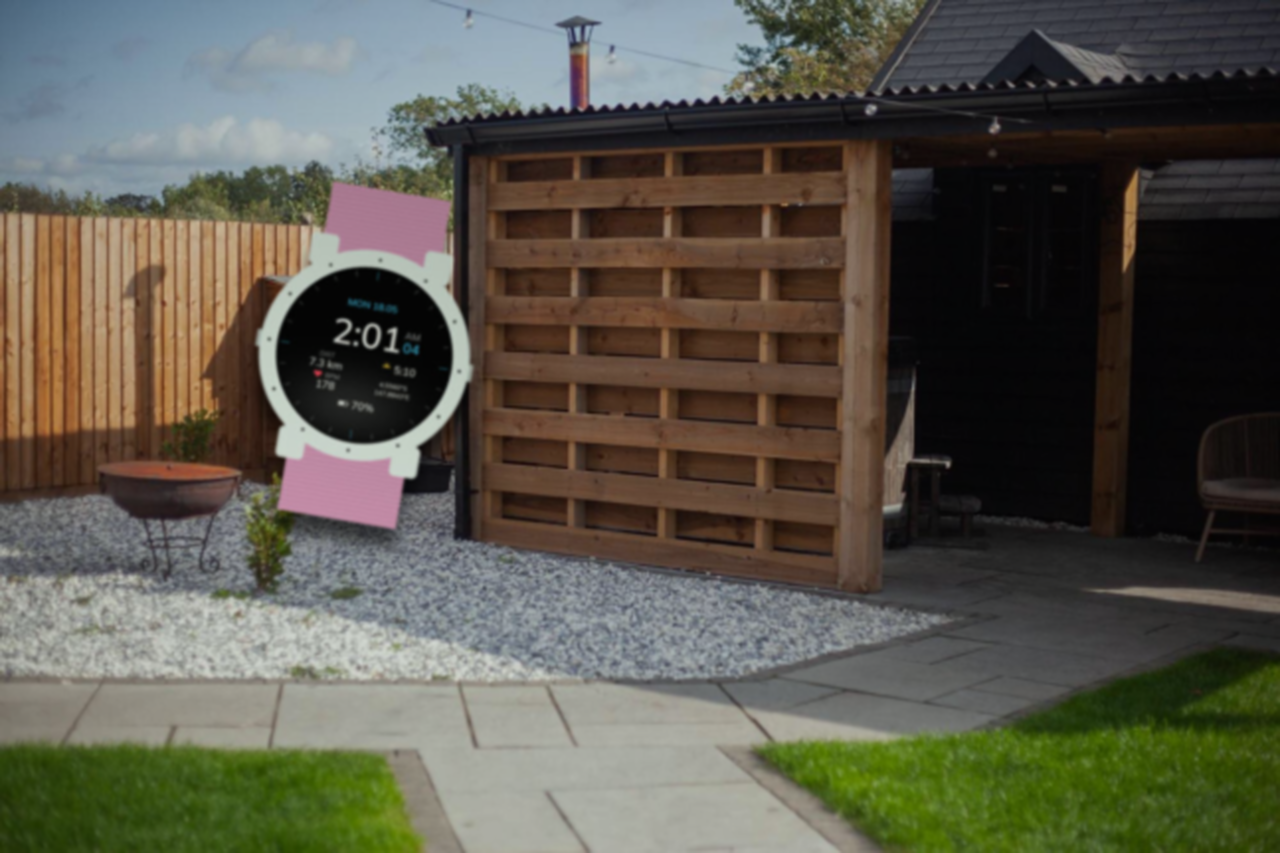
2:01
